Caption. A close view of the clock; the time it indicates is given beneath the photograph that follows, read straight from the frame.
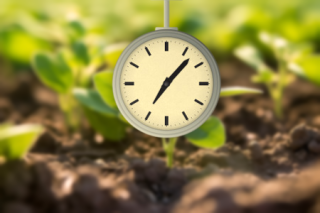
7:07
